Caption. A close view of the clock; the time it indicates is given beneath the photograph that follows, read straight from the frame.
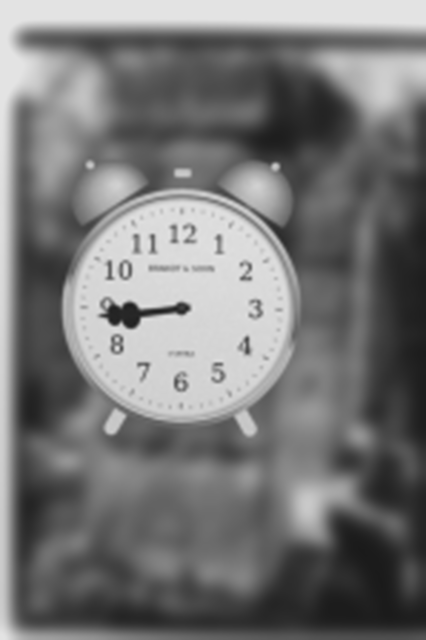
8:44
